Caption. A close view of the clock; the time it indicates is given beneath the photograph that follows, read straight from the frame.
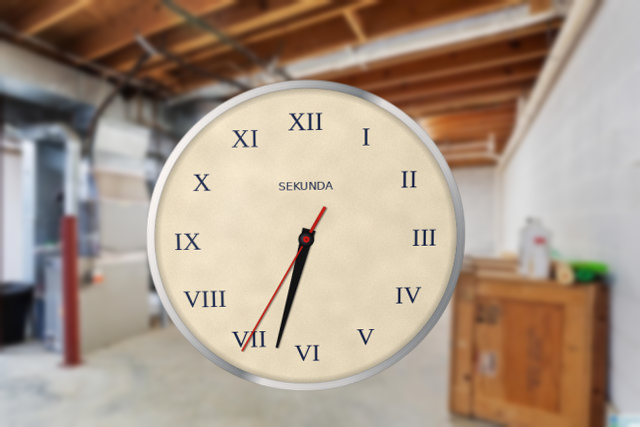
6:32:35
